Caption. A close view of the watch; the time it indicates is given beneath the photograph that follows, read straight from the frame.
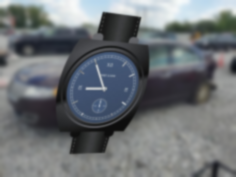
8:55
